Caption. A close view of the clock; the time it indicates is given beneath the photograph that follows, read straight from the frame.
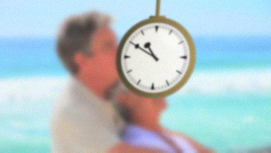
10:50
